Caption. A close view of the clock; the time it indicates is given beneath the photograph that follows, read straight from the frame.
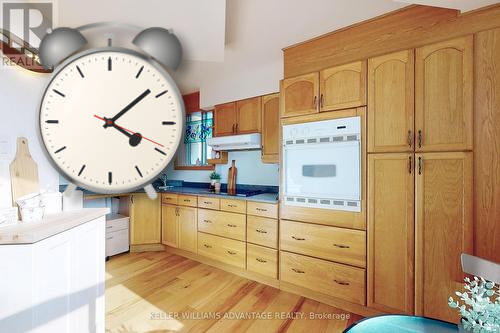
4:08:19
